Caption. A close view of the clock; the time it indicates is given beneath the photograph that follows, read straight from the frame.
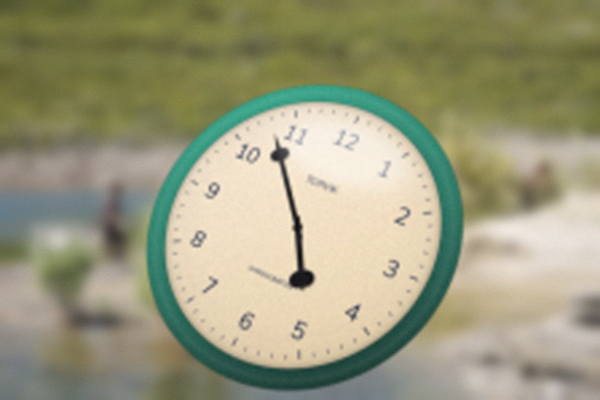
4:53
